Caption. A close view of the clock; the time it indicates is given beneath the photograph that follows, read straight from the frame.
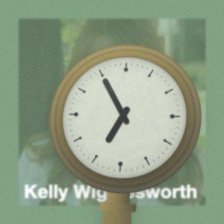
6:55
